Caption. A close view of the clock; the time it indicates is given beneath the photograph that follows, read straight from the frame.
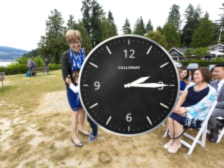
2:15
